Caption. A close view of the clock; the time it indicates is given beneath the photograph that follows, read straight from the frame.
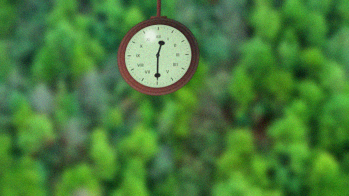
12:30
